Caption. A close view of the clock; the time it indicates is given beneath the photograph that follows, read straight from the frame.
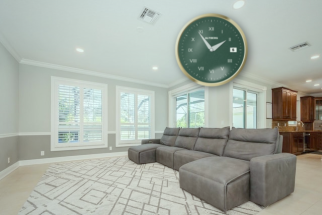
1:54
